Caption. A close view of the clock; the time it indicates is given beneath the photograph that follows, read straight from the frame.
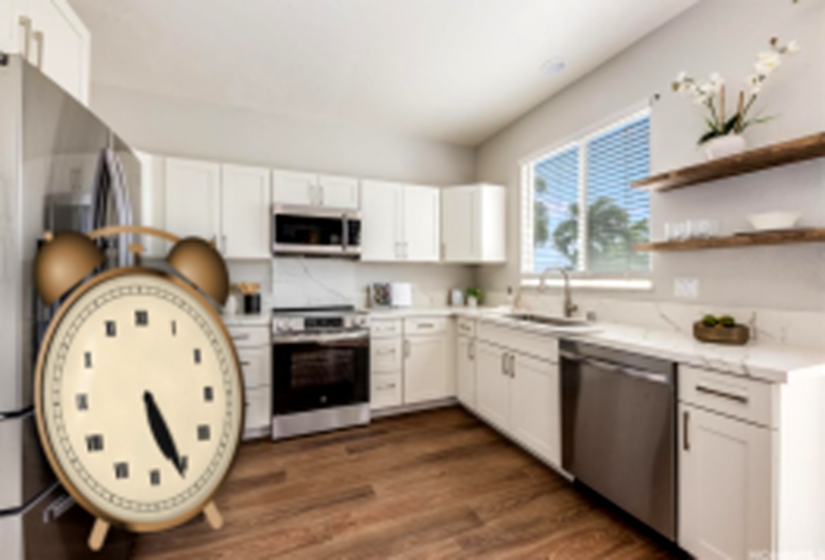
5:26
